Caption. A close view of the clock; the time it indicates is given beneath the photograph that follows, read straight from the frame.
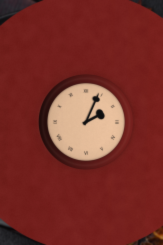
2:04
